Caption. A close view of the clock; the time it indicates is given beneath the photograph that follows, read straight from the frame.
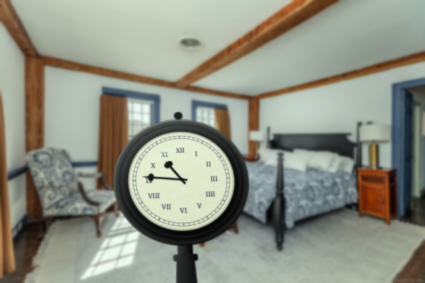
10:46
